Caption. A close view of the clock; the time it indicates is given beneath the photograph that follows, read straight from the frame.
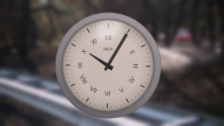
10:05
